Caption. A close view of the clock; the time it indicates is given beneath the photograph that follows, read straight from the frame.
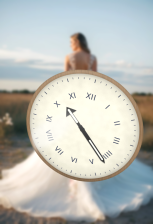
10:22
